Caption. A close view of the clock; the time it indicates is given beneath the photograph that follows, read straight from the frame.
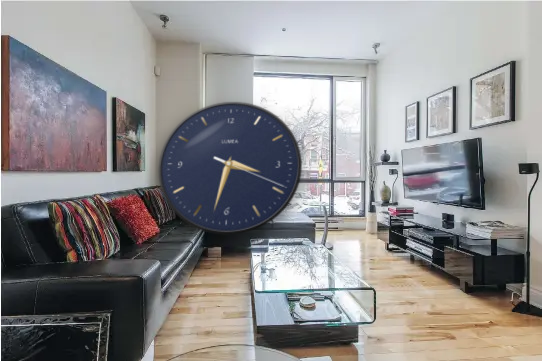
3:32:19
